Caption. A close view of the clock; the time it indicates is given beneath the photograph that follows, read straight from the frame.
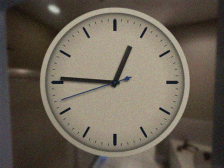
12:45:42
